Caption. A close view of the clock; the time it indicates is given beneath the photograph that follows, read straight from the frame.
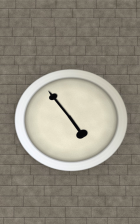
4:54
